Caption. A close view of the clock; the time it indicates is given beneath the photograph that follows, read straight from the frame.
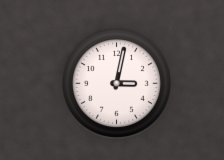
3:02
